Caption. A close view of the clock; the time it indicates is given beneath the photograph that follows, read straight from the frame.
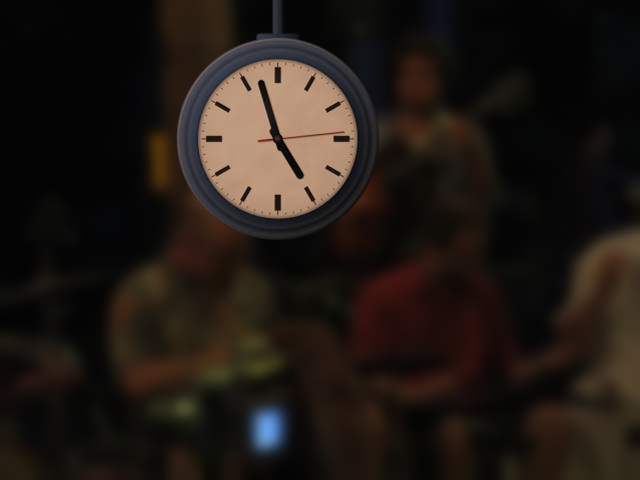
4:57:14
